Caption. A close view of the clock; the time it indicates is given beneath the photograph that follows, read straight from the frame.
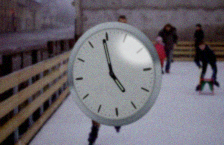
4:59
